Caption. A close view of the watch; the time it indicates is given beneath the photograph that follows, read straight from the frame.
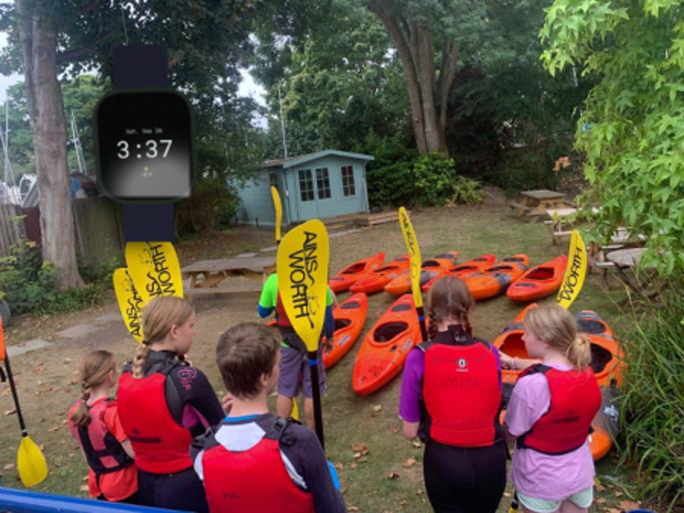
3:37
